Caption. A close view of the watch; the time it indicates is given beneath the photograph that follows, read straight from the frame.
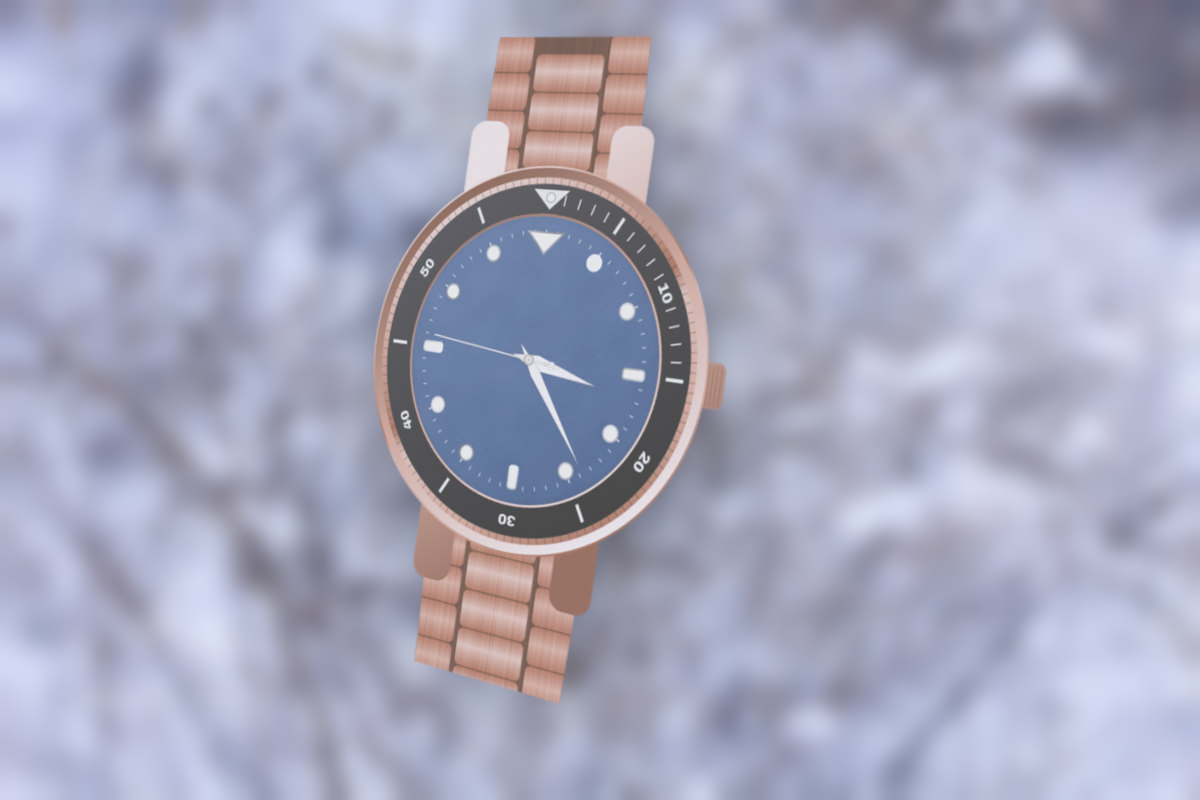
3:23:46
